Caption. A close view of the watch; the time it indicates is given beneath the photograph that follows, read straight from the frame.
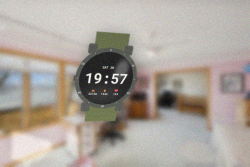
19:57
